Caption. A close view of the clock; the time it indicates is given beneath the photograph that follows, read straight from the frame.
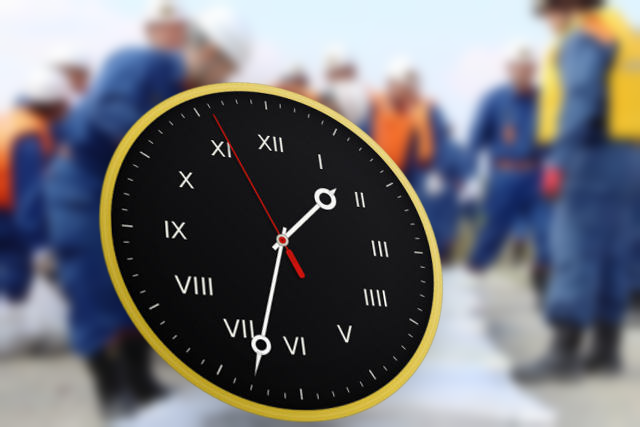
1:32:56
